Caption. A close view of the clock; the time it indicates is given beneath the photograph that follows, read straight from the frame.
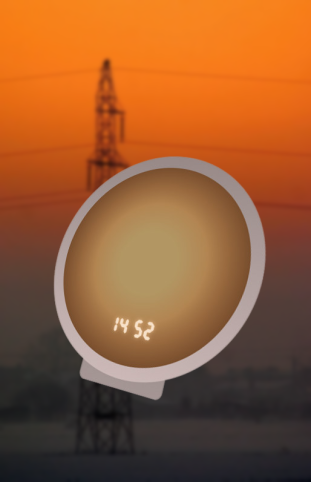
14:52
